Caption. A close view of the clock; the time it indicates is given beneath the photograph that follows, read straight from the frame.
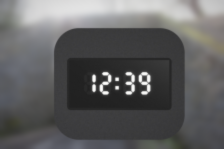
12:39
